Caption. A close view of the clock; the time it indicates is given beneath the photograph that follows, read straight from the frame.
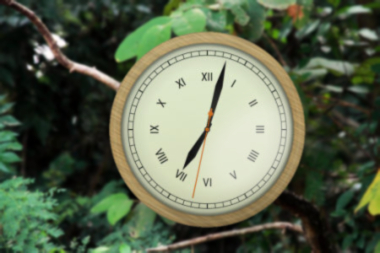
7:02:32
